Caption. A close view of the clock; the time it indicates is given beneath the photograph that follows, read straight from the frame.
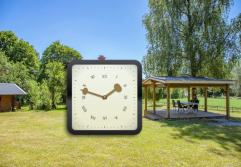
1:48
